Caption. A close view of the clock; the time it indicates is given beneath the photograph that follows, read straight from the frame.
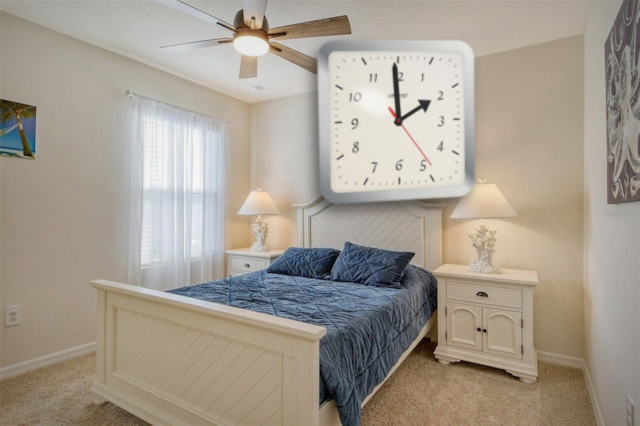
1:59:24
